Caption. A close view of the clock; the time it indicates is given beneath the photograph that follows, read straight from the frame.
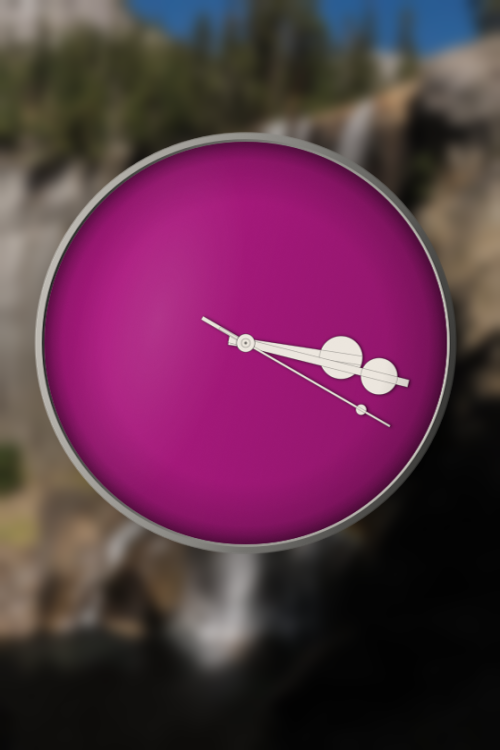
3:17:20
